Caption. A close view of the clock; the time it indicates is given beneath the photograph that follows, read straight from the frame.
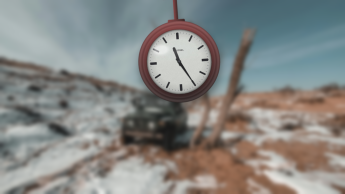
11:25
